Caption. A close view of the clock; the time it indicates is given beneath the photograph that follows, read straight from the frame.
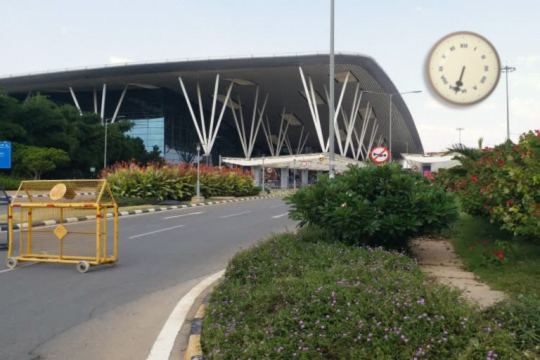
6:33
